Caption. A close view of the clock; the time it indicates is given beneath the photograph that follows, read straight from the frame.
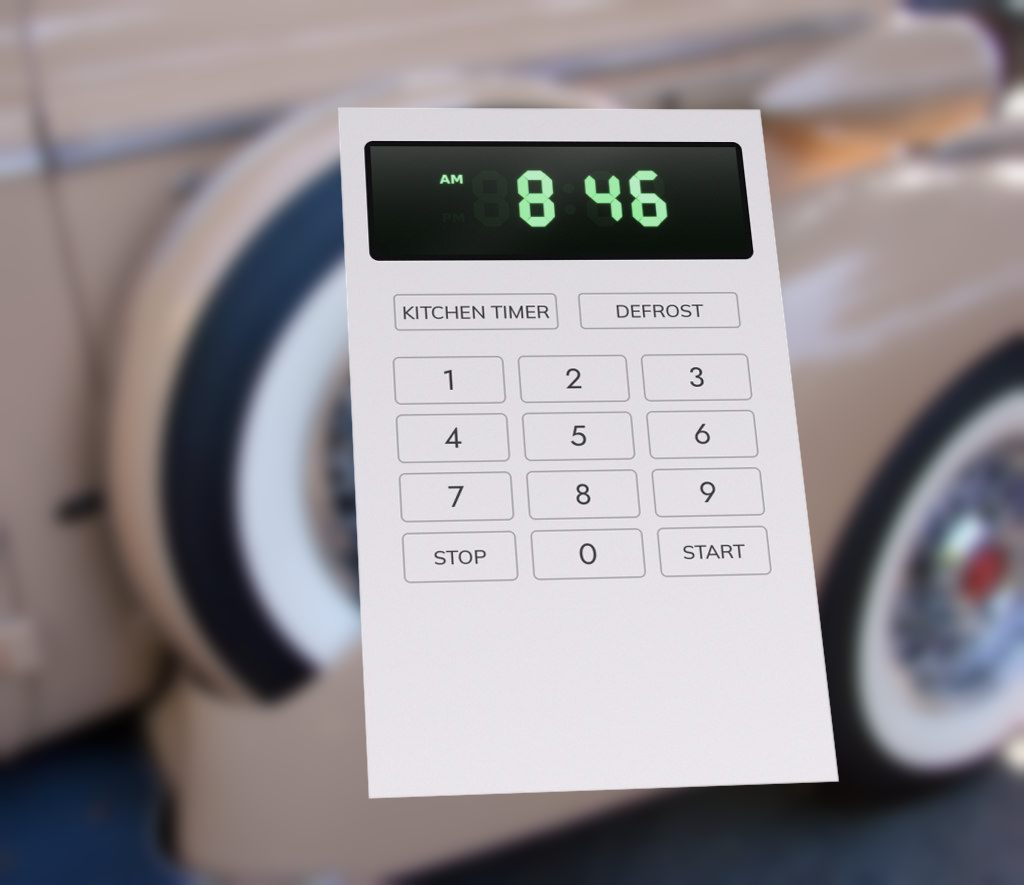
8:46
